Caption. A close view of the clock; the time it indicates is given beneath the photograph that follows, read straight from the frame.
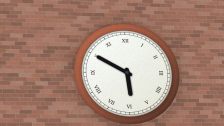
5:50
